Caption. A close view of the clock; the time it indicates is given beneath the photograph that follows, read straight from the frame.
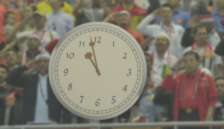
10:58
